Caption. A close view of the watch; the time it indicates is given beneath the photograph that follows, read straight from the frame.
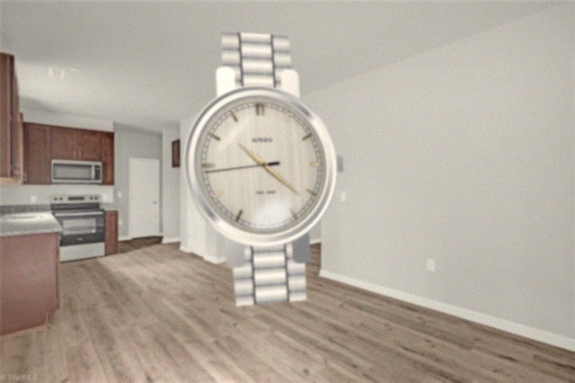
10:21:44
